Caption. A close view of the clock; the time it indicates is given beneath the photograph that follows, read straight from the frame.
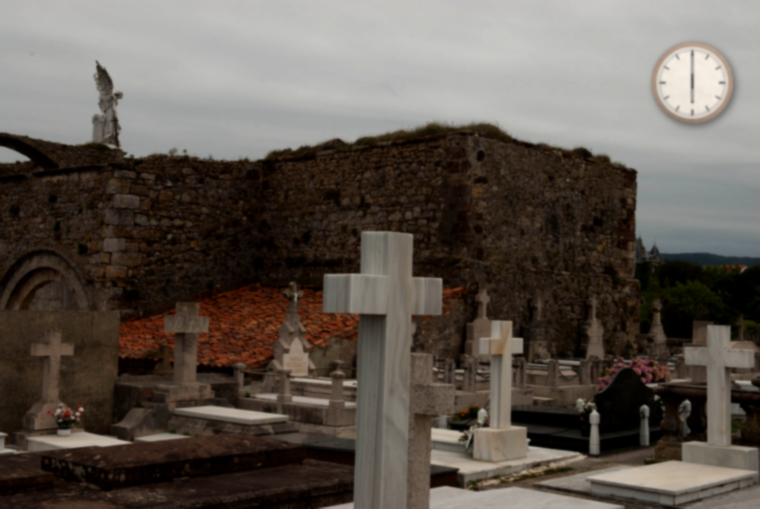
6:00
